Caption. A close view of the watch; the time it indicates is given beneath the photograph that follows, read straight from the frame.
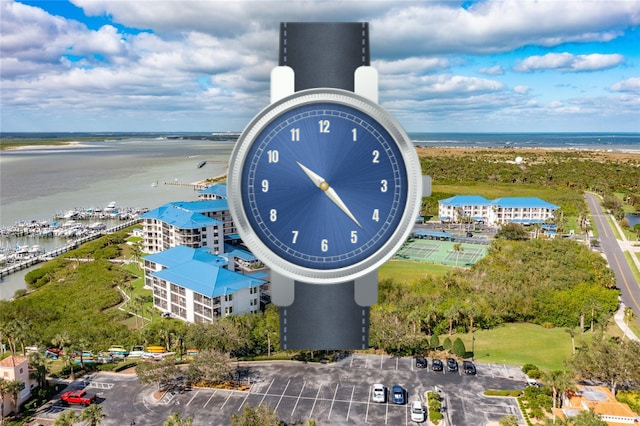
10:23
